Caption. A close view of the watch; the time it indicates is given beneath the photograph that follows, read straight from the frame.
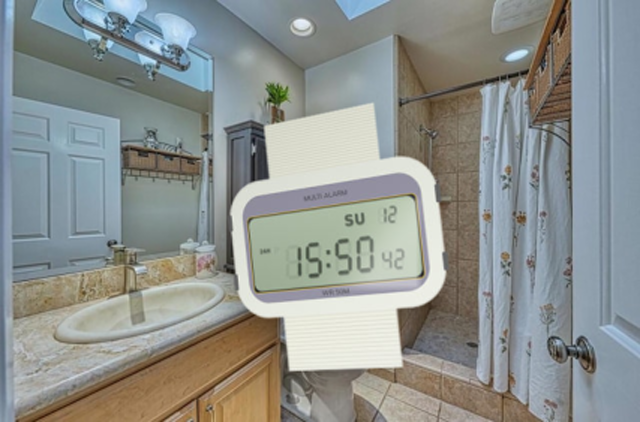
15:50:42
